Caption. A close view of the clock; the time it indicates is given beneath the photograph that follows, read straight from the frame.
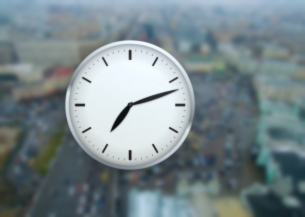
7:12
